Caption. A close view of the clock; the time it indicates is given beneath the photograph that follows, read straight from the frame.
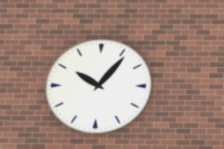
10:06
